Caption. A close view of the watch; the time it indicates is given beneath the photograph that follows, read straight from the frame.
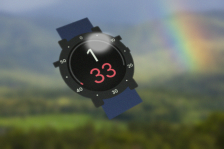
1:33
